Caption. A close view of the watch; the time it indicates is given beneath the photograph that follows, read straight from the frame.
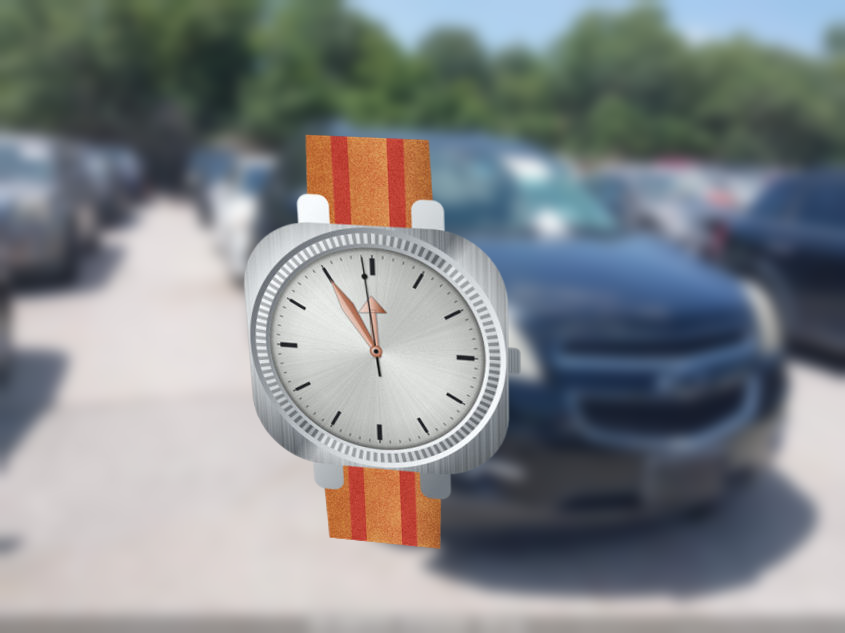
11:54:59
